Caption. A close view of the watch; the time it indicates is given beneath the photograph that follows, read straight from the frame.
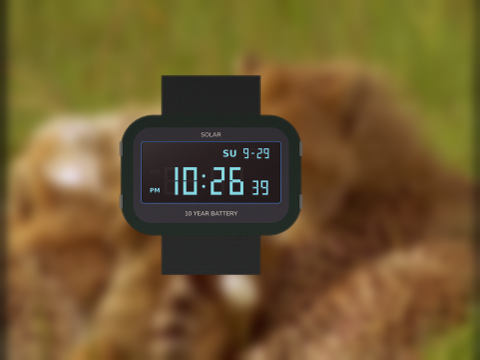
10:26:39
